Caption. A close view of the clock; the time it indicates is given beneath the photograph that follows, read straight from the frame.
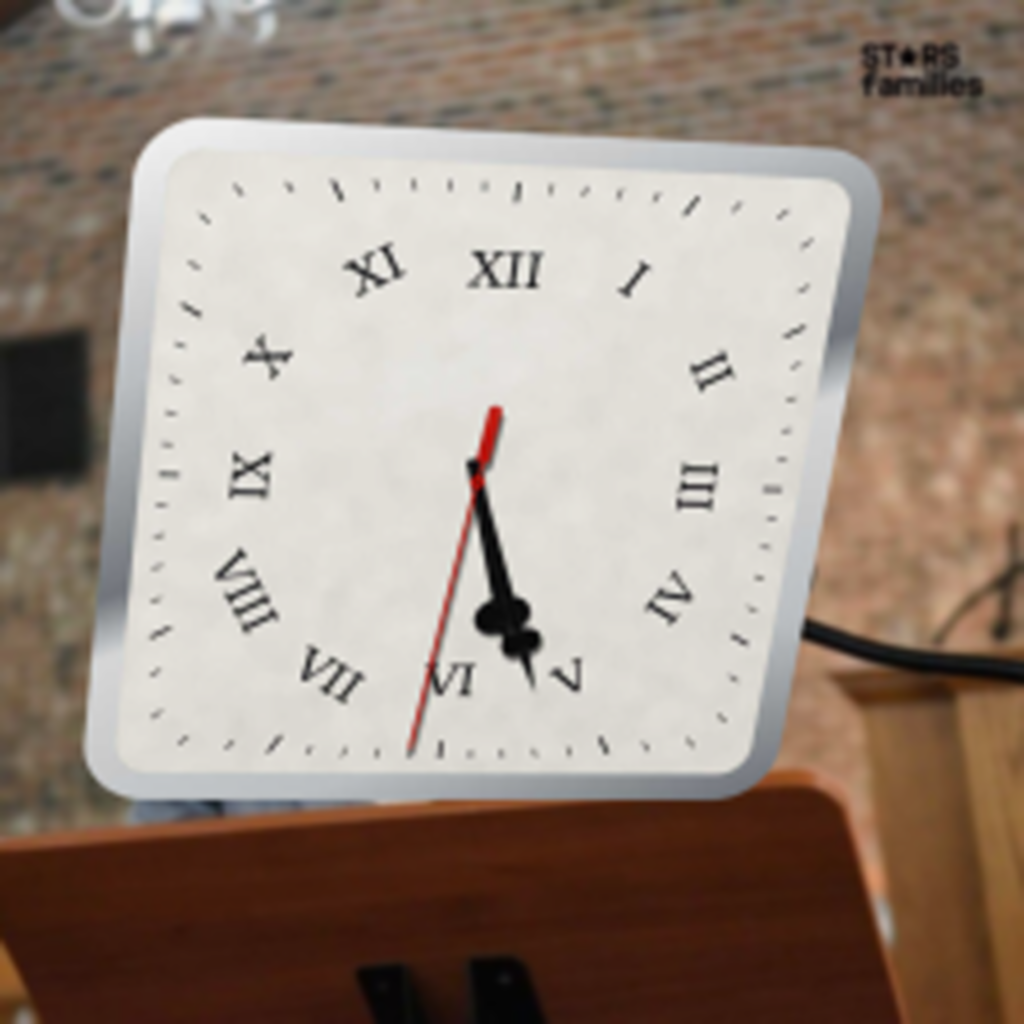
5:26:31
